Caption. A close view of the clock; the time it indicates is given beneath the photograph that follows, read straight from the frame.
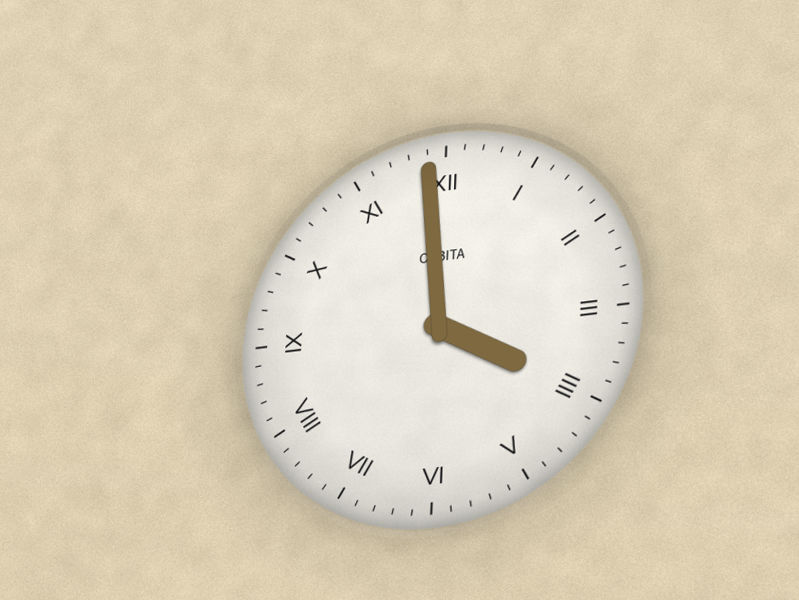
3:59
